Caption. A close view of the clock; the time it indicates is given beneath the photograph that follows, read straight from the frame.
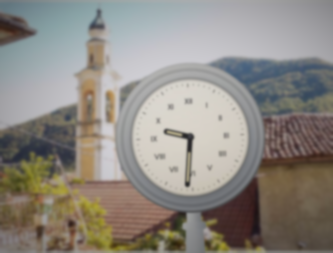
9:31
